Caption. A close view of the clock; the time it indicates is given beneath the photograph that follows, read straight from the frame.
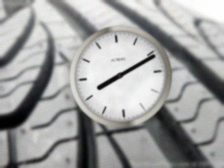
8:11
